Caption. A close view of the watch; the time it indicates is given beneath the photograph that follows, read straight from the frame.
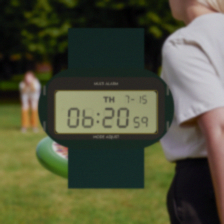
6:20:59
